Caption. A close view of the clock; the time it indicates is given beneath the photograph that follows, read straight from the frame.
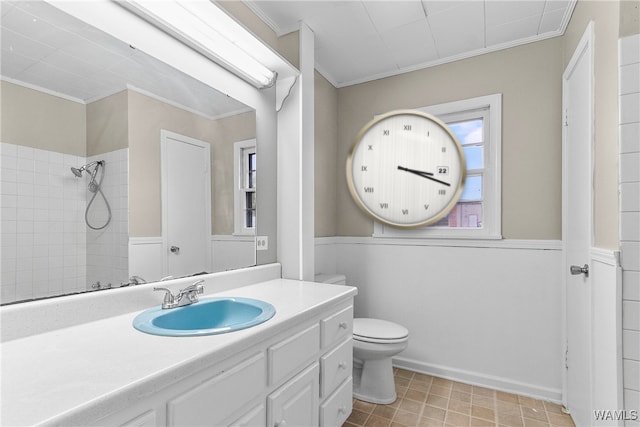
3:18
